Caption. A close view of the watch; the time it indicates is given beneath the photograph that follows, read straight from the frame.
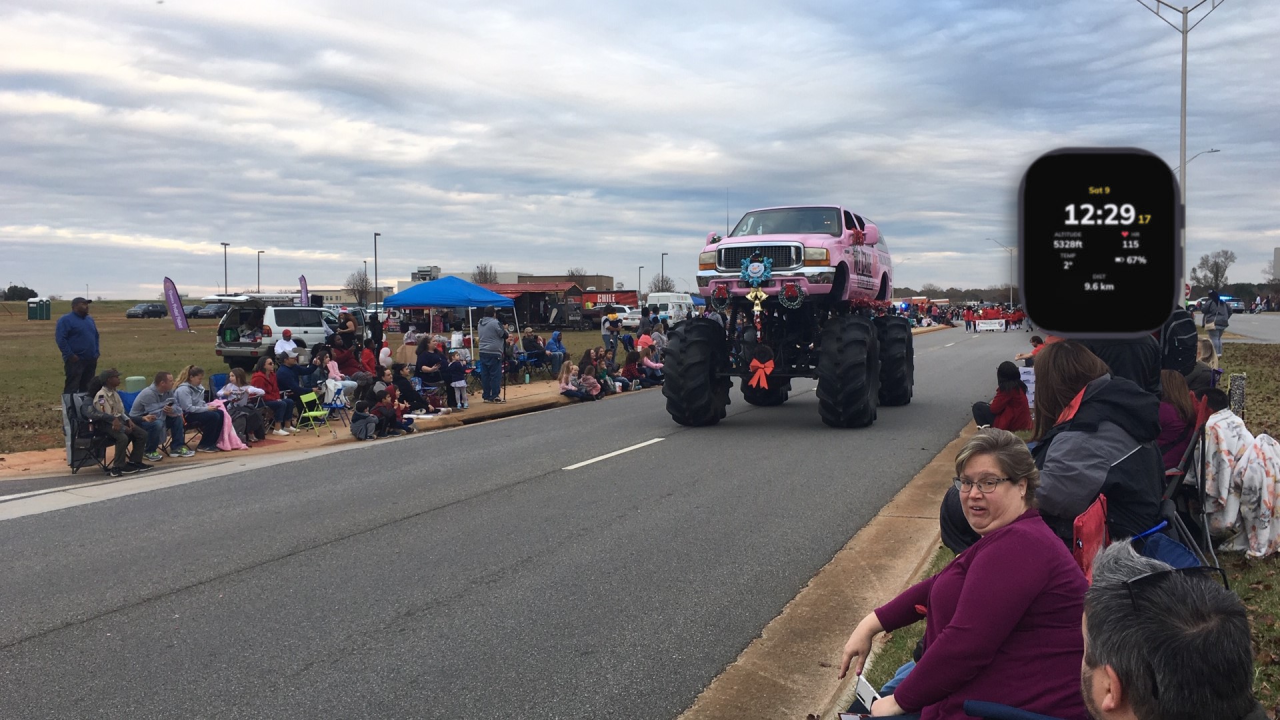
12:29:17
